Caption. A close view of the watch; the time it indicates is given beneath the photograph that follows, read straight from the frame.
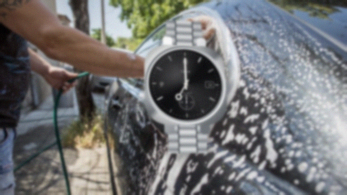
7:00
